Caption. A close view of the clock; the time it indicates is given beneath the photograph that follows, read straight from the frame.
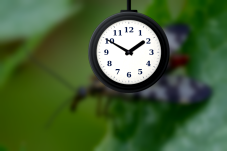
1:50
